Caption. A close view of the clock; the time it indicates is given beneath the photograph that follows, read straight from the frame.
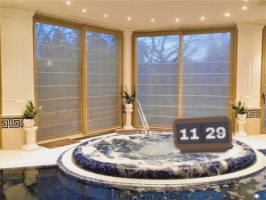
11:29
